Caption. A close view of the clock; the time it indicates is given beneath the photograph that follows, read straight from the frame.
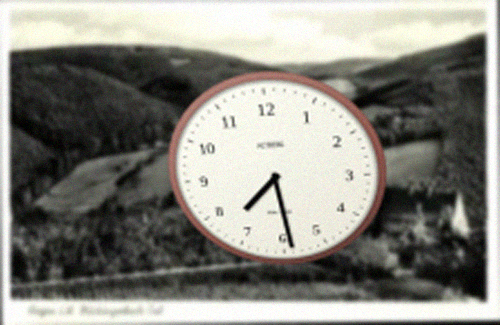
7:29
